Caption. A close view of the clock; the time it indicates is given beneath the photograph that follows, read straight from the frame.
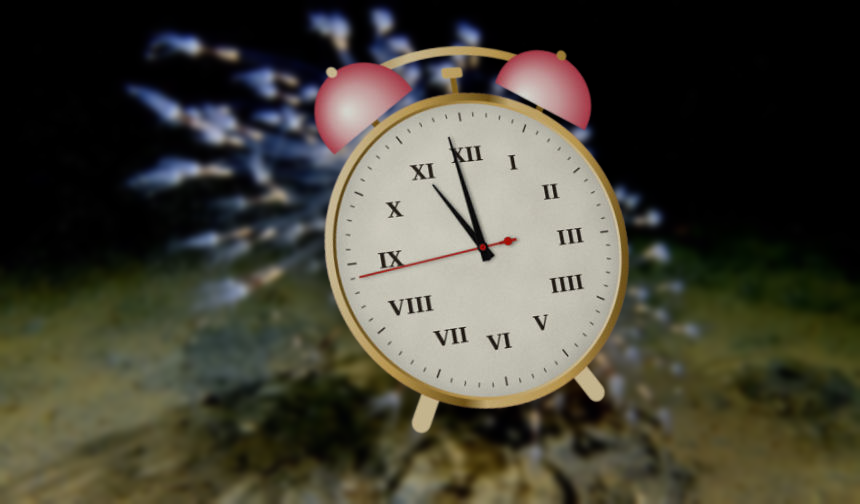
10:58:44
